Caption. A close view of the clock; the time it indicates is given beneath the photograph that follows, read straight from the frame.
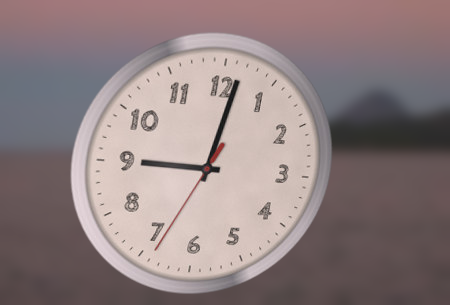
9:01:34
